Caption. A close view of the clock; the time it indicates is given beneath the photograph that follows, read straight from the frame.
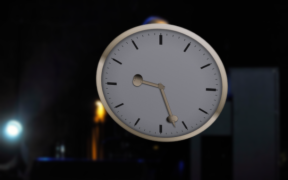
9:27
